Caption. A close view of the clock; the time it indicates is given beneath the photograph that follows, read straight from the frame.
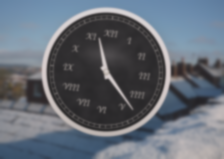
11:23
